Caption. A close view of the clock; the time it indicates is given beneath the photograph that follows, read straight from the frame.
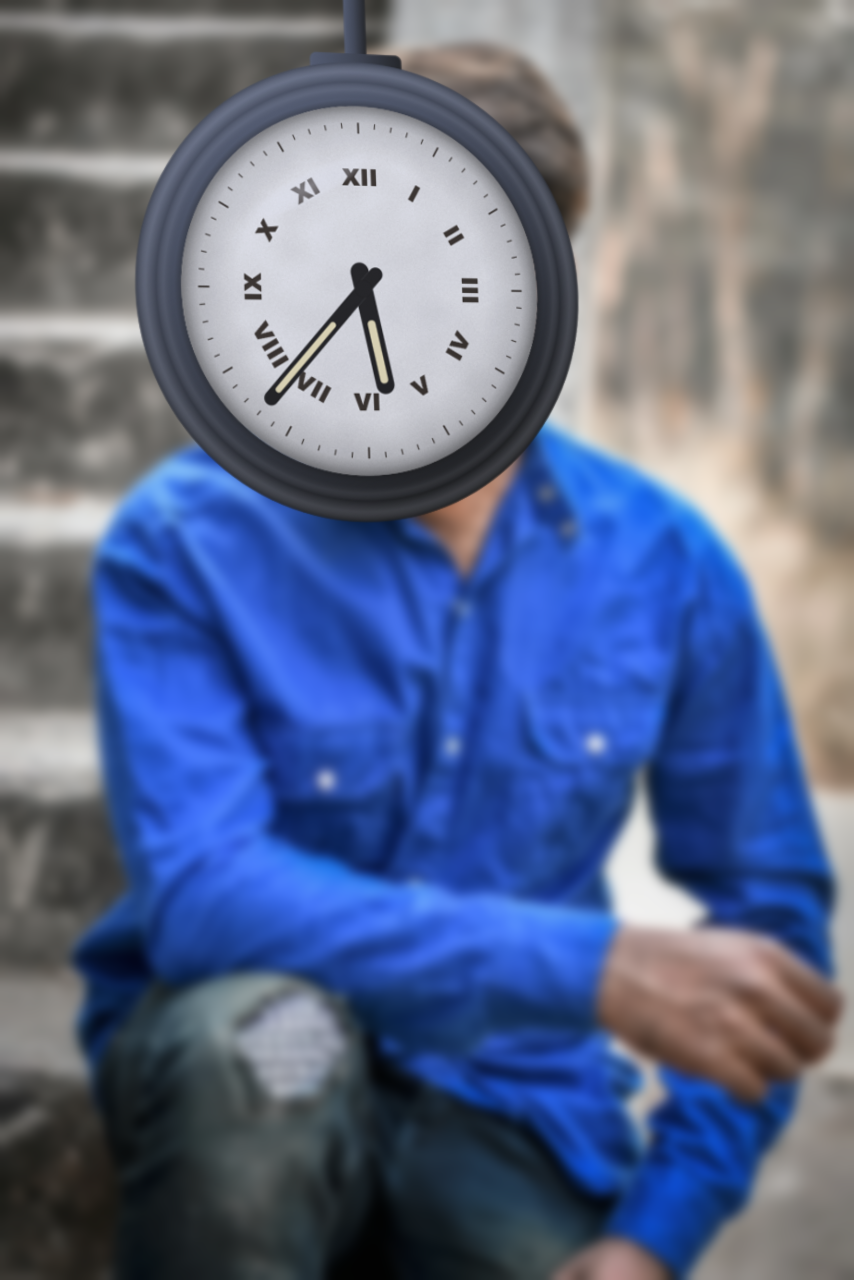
5:37
